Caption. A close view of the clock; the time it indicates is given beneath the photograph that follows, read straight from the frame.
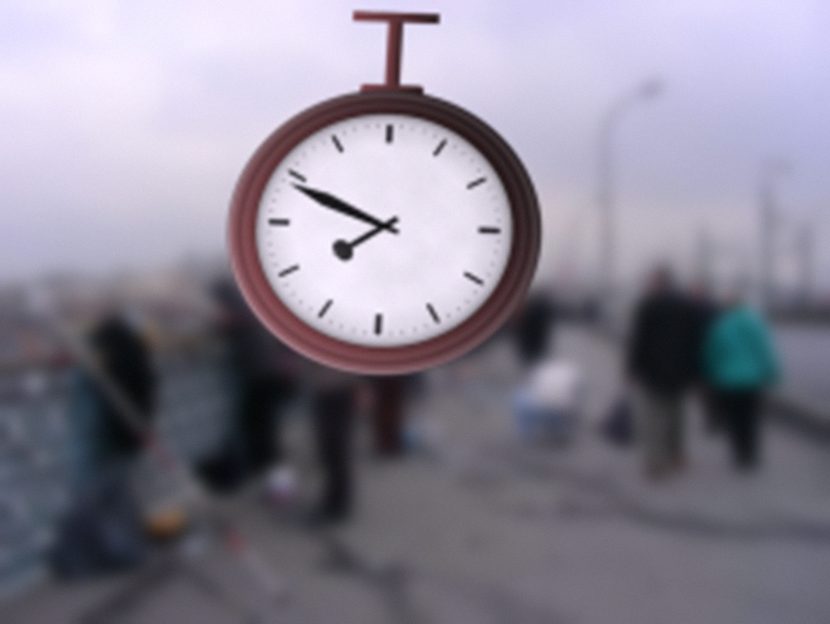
7:49
